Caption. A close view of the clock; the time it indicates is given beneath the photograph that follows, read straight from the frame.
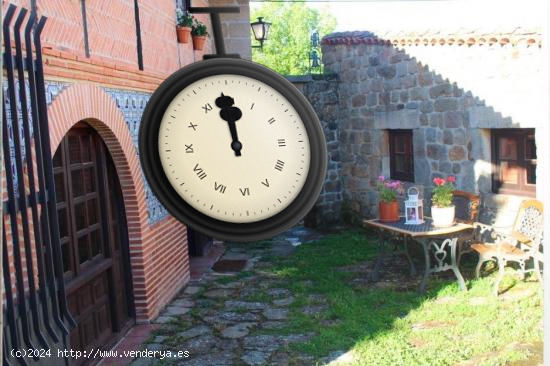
11:59
